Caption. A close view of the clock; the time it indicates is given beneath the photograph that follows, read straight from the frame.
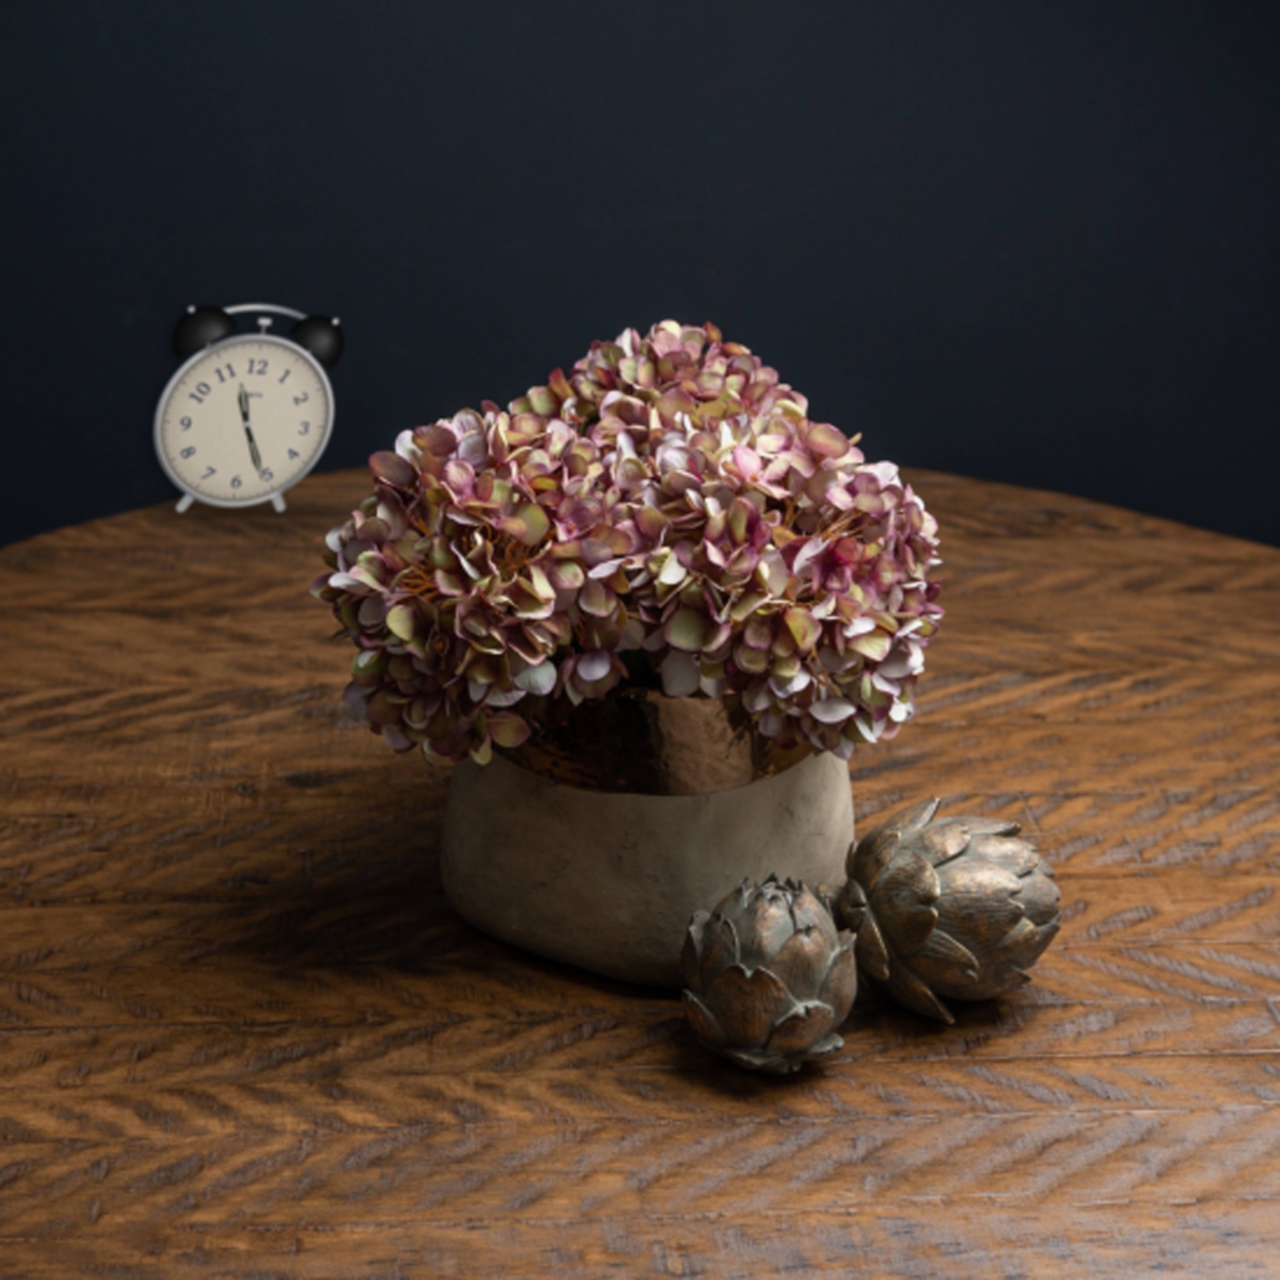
11:26
